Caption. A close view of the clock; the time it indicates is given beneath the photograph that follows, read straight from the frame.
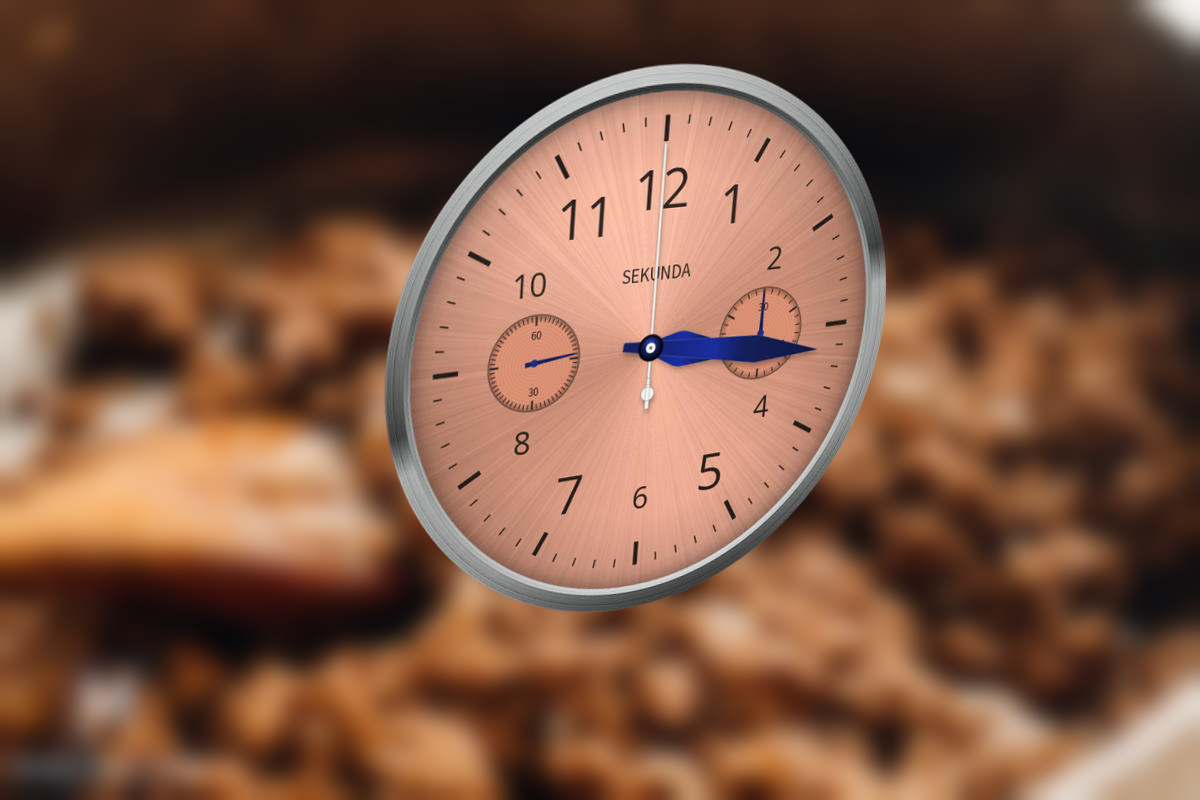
3:16:14
